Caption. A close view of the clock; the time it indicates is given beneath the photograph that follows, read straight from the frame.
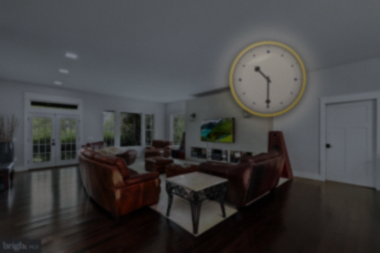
10:30
